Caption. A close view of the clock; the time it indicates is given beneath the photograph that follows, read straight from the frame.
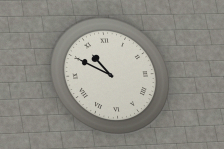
10:50
